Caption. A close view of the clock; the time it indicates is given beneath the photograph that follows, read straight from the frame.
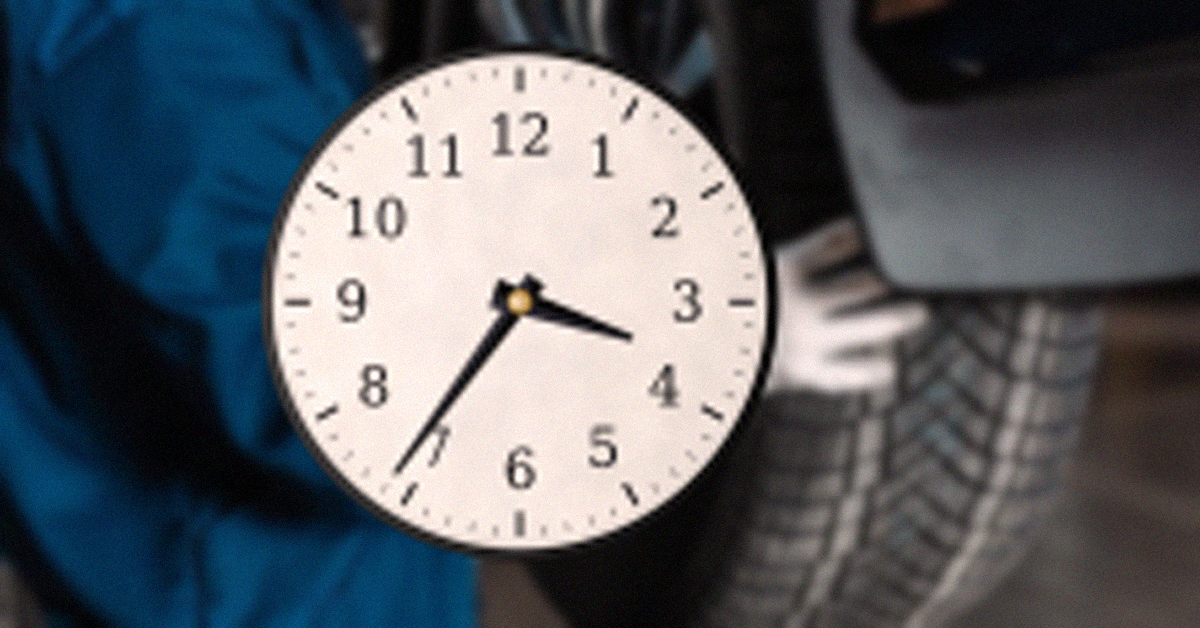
3:36
